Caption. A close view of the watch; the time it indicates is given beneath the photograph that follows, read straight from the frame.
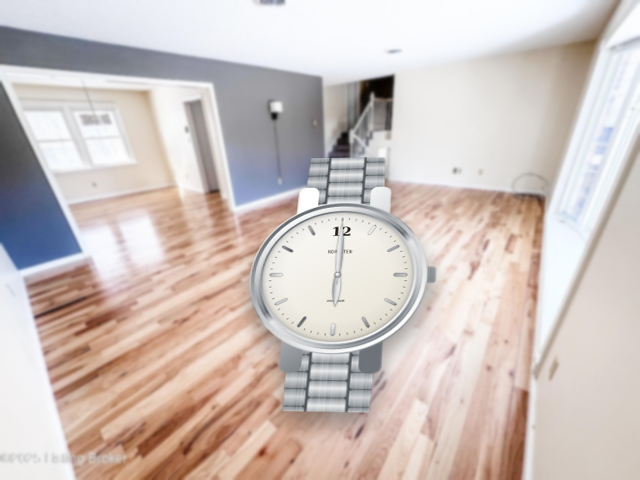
6:00
